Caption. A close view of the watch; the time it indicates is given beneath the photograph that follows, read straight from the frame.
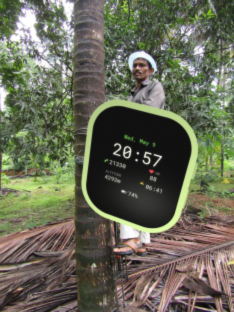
20:57
